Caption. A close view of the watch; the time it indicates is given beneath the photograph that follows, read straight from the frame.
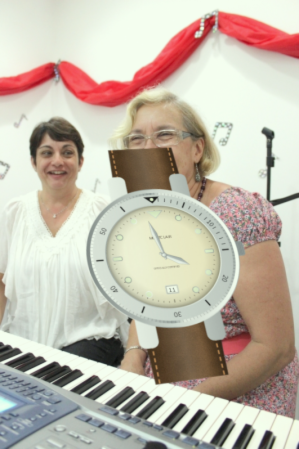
3:58
